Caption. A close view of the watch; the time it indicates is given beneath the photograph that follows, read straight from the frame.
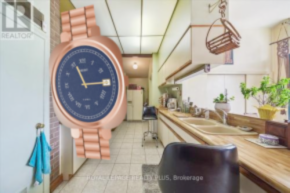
11:15
